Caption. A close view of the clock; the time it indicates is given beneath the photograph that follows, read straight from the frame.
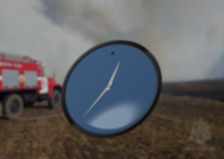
12:36
